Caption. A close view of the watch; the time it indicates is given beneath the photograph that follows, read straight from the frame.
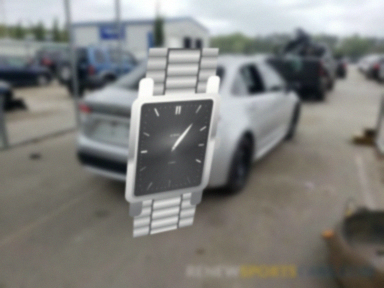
1:06
